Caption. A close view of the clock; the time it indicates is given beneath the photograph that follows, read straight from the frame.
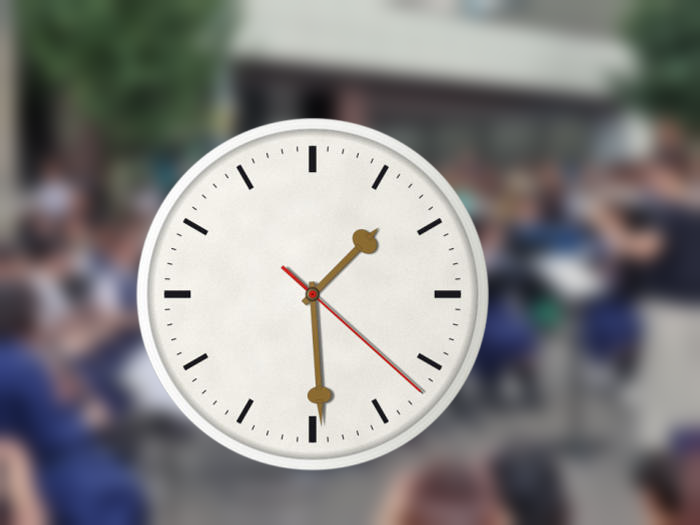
1:29:22
